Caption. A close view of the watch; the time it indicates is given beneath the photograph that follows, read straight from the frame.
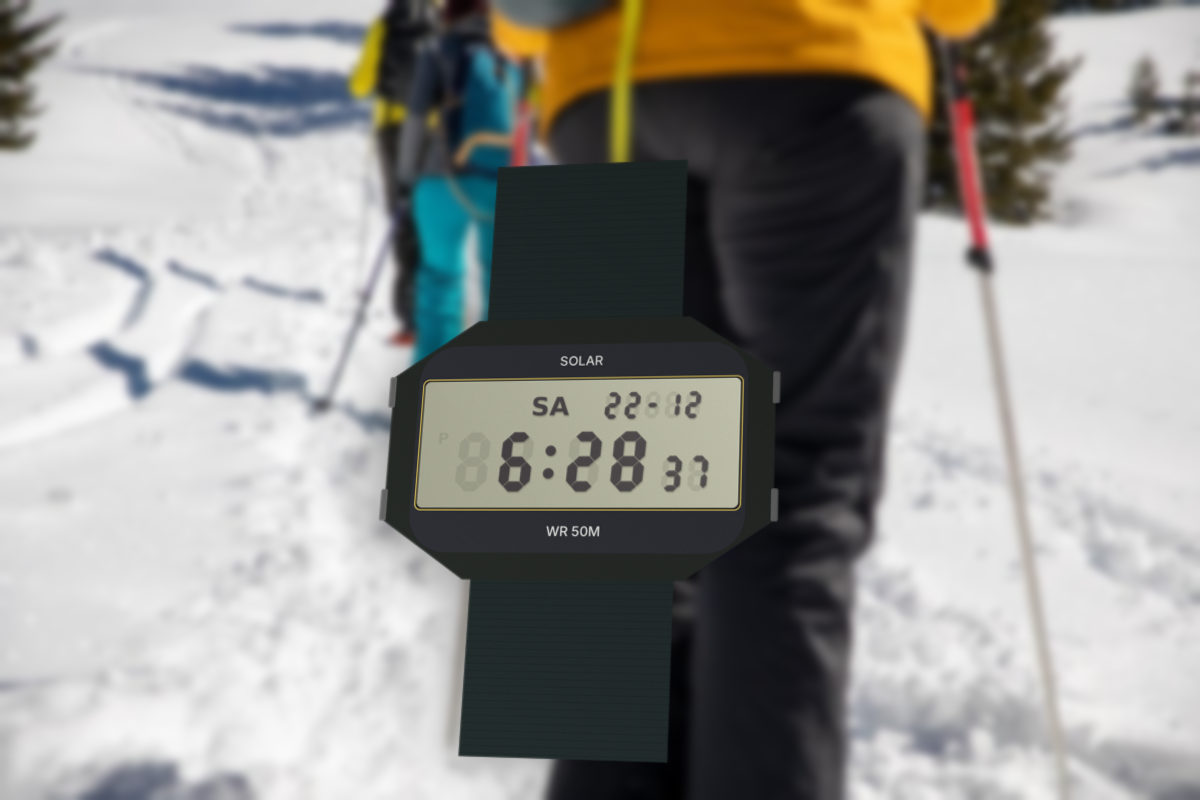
6:28:37
